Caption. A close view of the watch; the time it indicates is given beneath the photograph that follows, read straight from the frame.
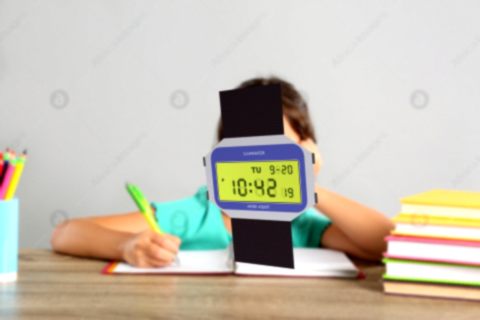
10:42
